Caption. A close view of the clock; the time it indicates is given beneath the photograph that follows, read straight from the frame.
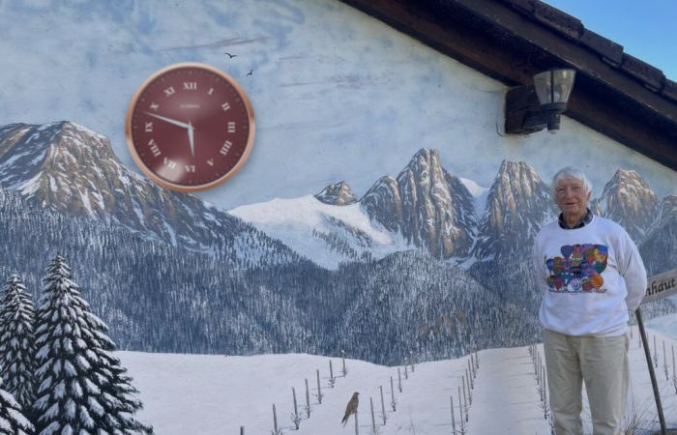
5:48
